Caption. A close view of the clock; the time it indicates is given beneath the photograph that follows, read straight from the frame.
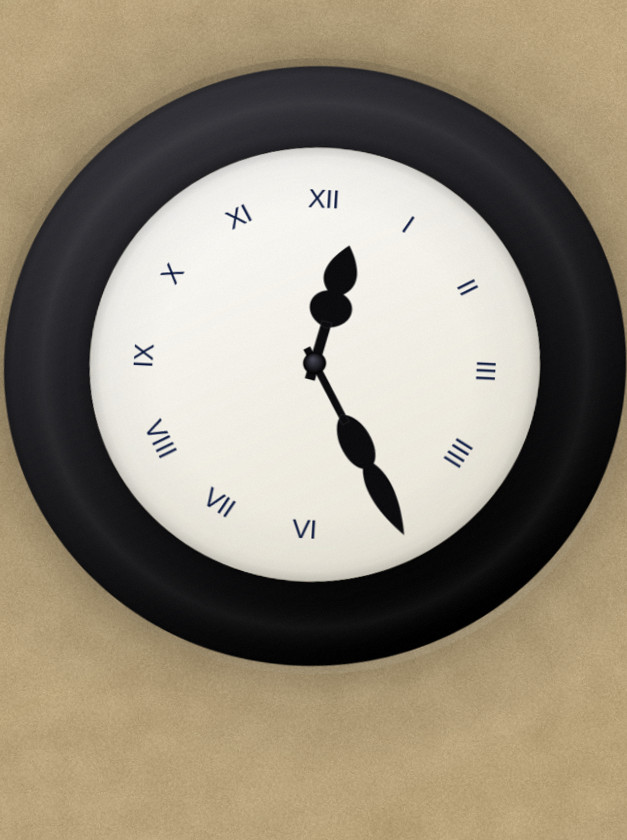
12:25
